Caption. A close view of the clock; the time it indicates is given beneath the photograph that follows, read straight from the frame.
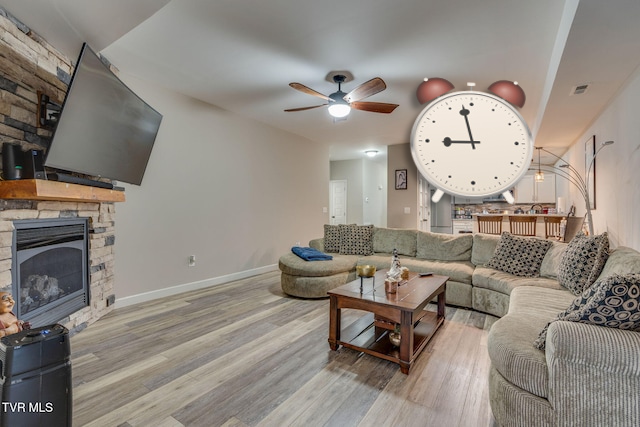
8:58
